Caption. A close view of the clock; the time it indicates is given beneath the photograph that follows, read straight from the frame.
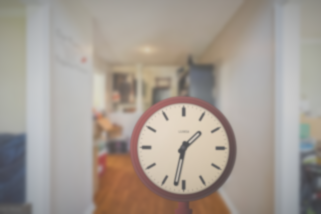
1:32
